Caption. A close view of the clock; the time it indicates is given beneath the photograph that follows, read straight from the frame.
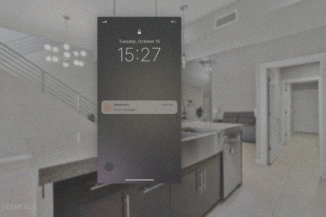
15:27
